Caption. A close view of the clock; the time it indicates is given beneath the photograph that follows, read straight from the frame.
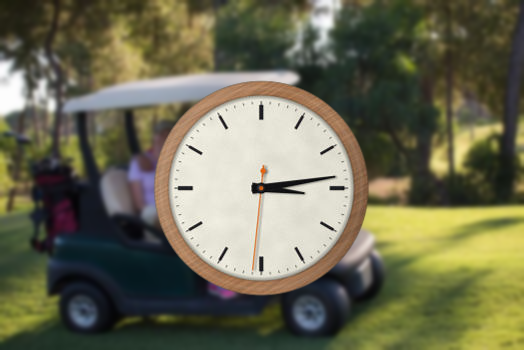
3:13:31
